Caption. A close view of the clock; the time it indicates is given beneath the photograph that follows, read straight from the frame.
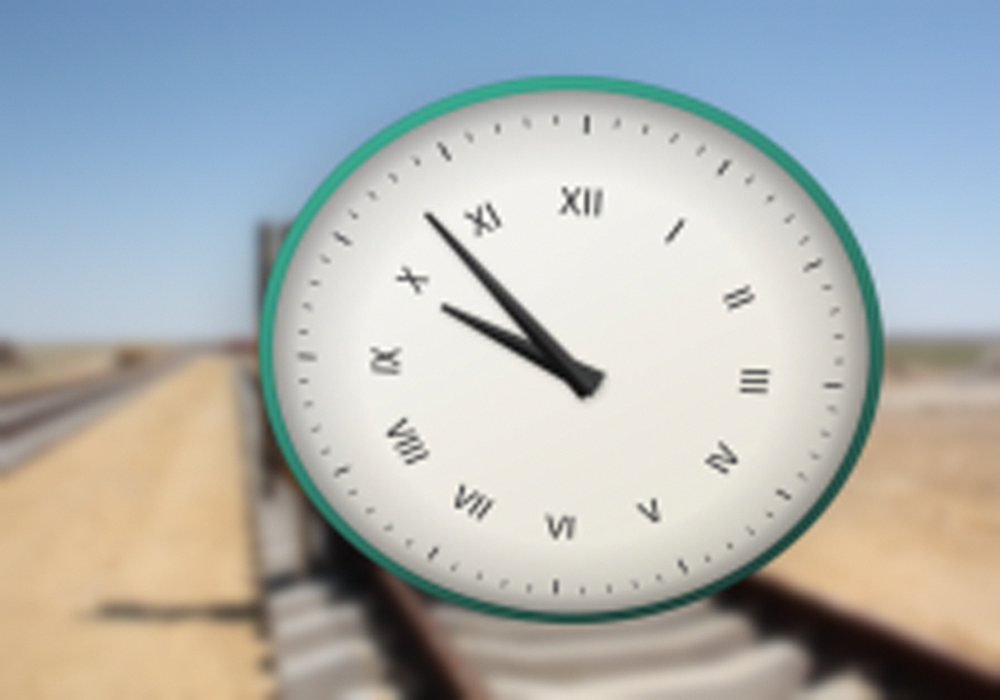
9:53
